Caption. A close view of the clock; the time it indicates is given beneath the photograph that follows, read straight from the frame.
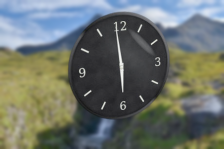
5:59
